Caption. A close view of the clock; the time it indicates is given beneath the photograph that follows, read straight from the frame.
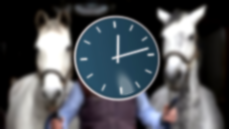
12:13
